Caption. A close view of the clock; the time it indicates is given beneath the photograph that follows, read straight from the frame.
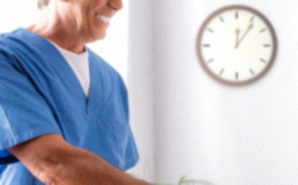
12:06
